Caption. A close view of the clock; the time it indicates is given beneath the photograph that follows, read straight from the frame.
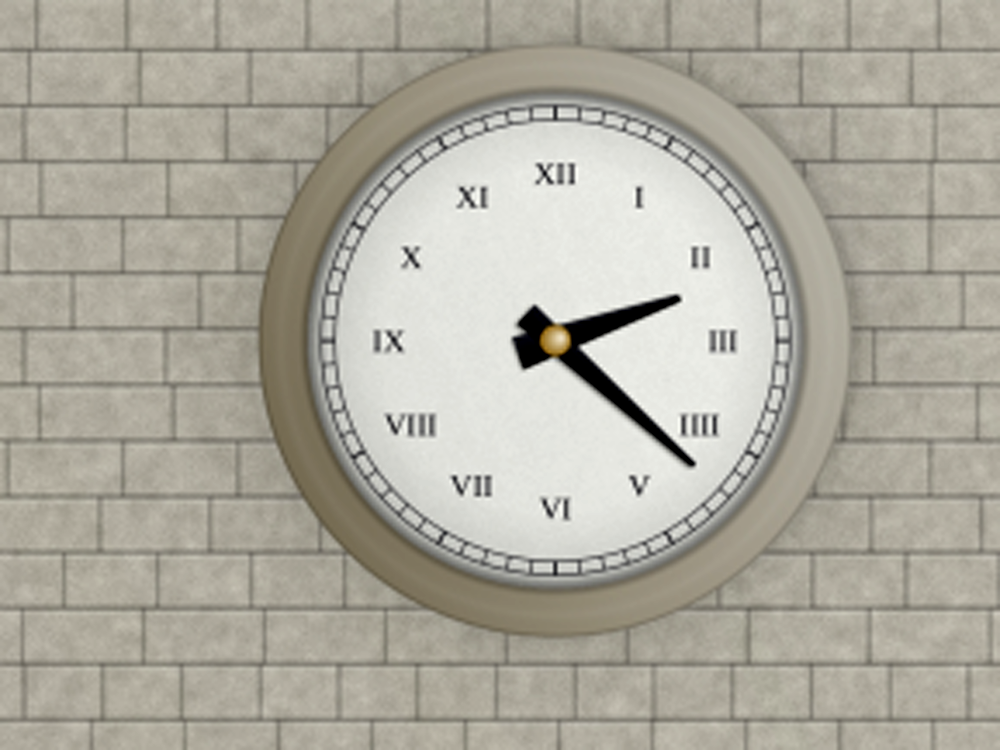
2:22
